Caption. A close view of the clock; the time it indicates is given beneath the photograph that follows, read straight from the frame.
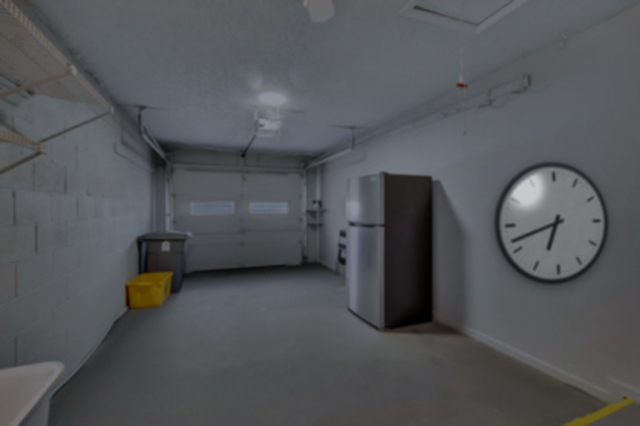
6:42
